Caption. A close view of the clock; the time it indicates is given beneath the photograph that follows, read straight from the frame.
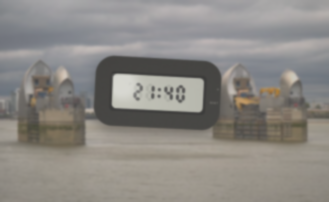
21:40
